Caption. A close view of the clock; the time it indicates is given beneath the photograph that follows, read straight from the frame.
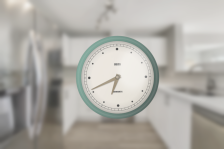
6:41
